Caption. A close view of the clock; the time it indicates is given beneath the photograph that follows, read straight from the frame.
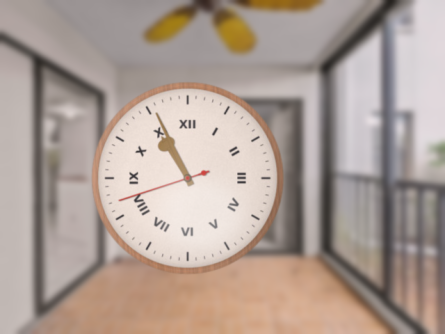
10:55:42
